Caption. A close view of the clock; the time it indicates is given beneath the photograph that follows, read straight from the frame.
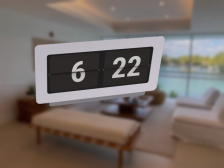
6:22
